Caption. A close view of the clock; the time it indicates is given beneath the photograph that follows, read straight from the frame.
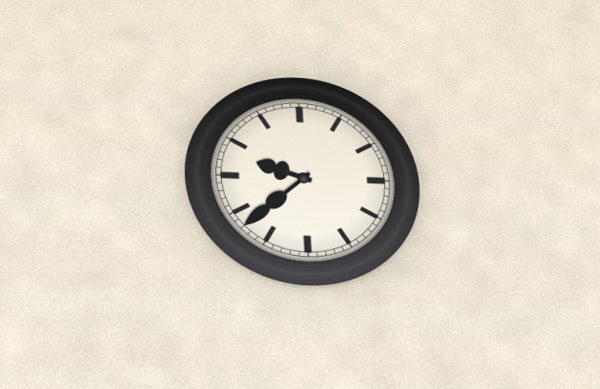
9:38
